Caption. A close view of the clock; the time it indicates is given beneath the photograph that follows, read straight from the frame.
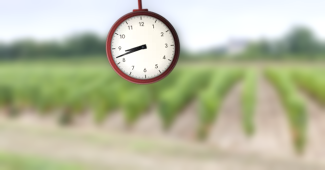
8:42
